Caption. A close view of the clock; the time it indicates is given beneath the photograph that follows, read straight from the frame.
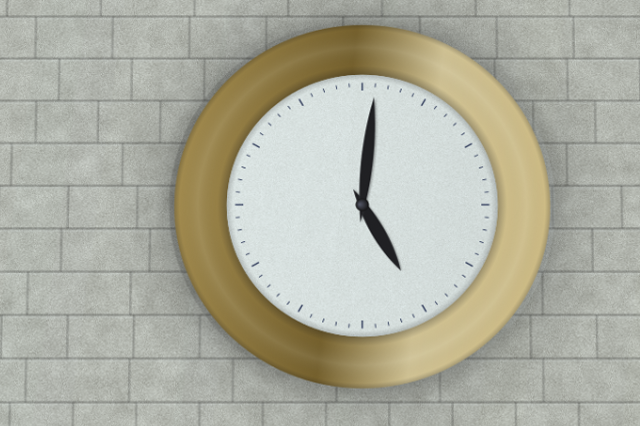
5:01
